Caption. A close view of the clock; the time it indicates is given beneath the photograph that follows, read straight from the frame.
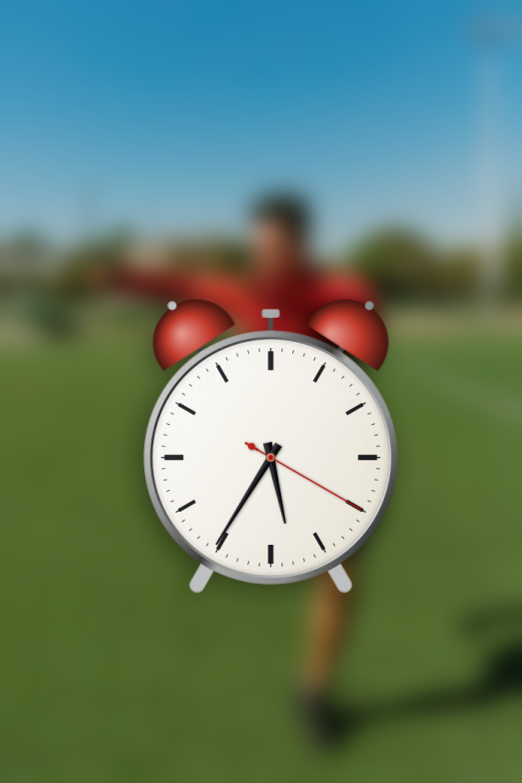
5:35:20
